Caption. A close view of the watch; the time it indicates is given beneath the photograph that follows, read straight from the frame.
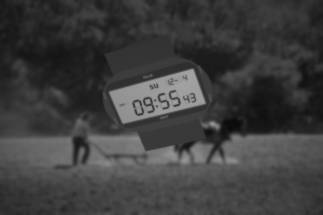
9:55:43
